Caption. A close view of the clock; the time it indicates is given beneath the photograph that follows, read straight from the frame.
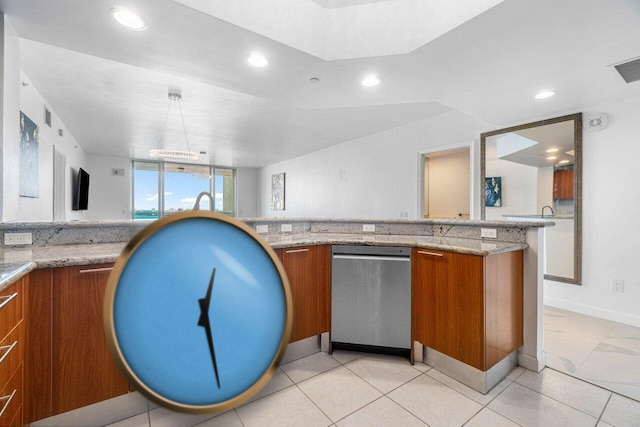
12:28
